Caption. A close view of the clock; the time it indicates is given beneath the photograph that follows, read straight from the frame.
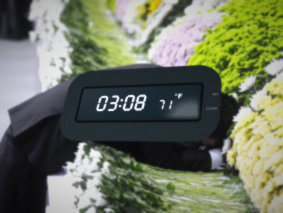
3:08
